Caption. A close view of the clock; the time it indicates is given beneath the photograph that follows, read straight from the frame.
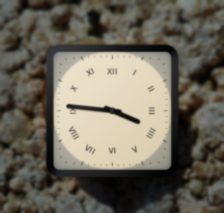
3:46
